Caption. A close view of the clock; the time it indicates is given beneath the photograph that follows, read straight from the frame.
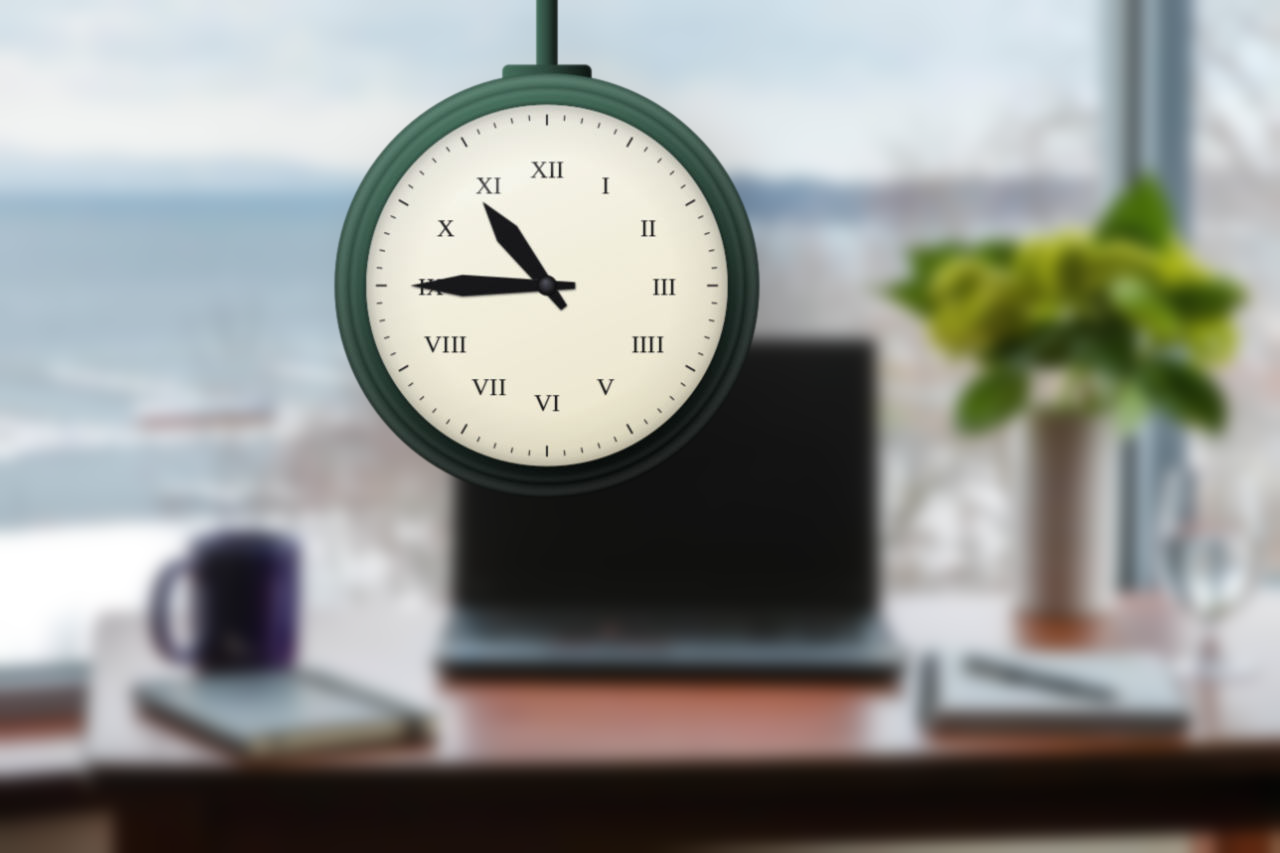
10:45
